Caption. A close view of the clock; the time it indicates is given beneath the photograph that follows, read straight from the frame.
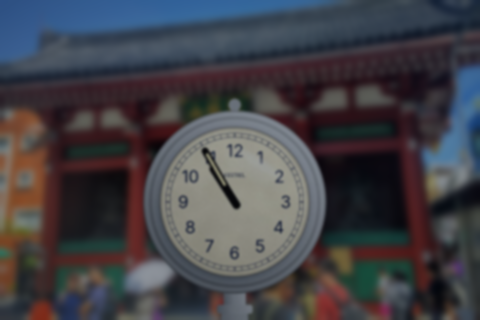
10:55
